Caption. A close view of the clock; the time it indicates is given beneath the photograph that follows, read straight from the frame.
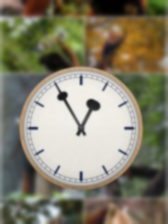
12:55
